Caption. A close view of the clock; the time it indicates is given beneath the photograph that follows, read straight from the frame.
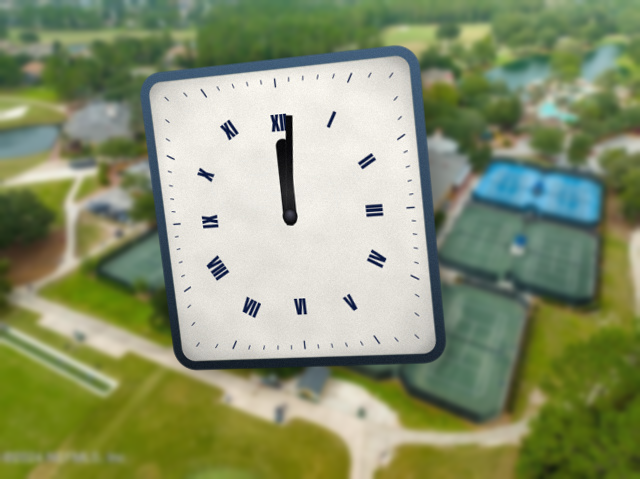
12:01
